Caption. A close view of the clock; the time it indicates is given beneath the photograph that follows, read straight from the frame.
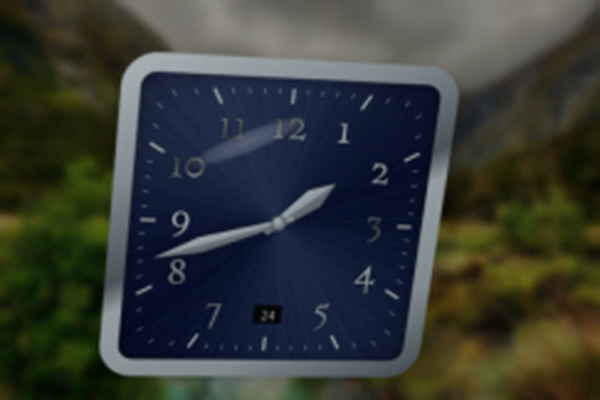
1:42
